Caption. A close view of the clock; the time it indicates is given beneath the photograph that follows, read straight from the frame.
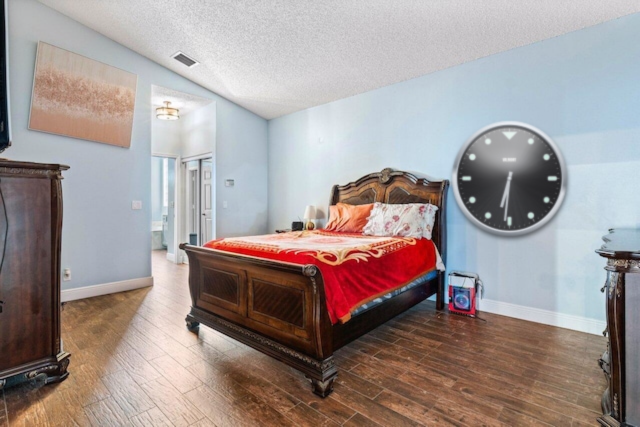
6:31
